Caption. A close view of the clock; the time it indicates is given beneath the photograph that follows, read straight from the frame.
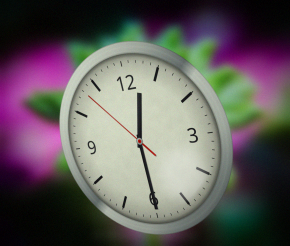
12:29:53
